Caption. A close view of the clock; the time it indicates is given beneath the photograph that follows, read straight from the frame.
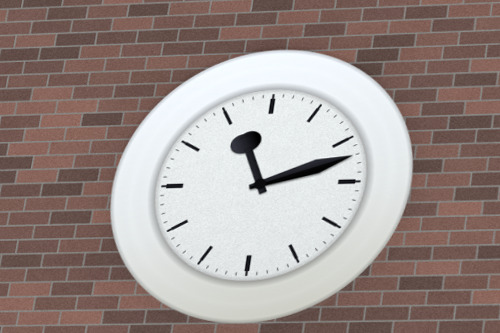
11:12
